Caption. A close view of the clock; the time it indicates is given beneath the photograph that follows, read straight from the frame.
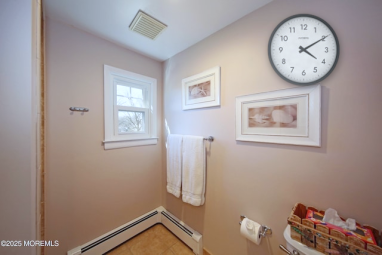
4:10
